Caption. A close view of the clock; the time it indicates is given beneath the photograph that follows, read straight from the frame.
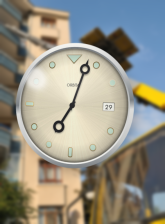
7:03
